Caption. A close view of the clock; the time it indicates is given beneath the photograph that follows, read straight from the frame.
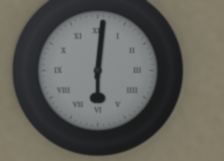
6:01
